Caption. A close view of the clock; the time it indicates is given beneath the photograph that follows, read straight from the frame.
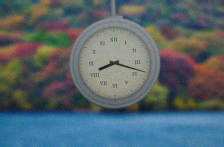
8:18
